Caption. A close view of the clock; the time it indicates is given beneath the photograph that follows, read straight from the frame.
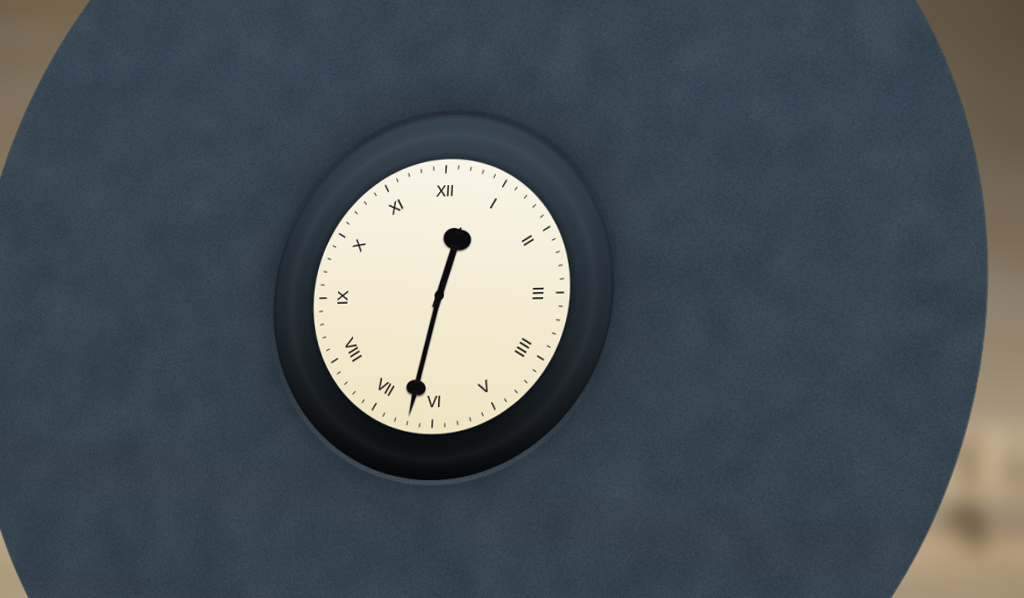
12:32
